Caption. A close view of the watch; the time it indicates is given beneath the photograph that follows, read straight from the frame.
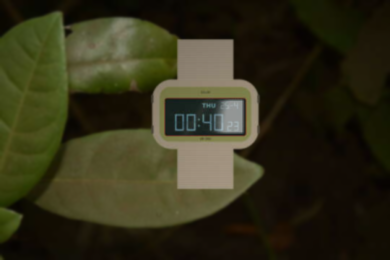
0:40
